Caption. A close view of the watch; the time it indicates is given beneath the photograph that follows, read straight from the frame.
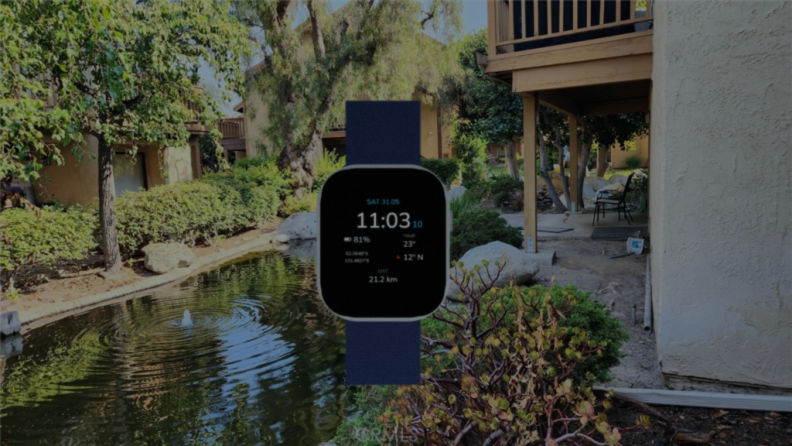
11:03
